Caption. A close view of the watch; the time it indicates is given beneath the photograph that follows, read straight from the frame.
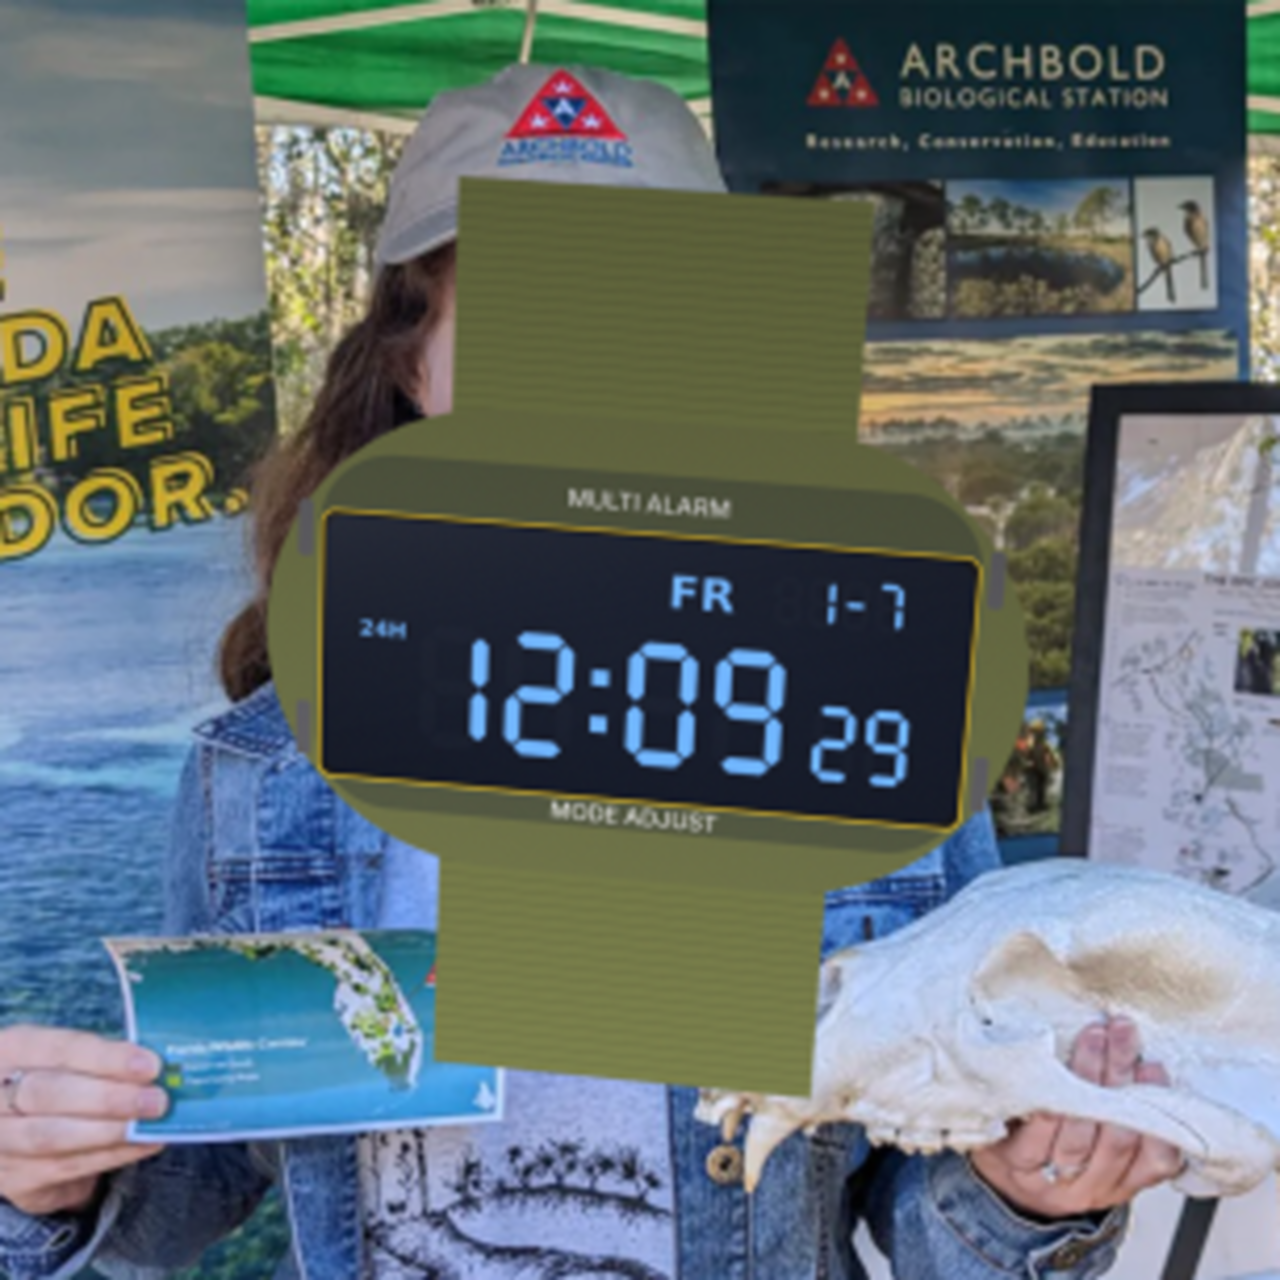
12:09:29
